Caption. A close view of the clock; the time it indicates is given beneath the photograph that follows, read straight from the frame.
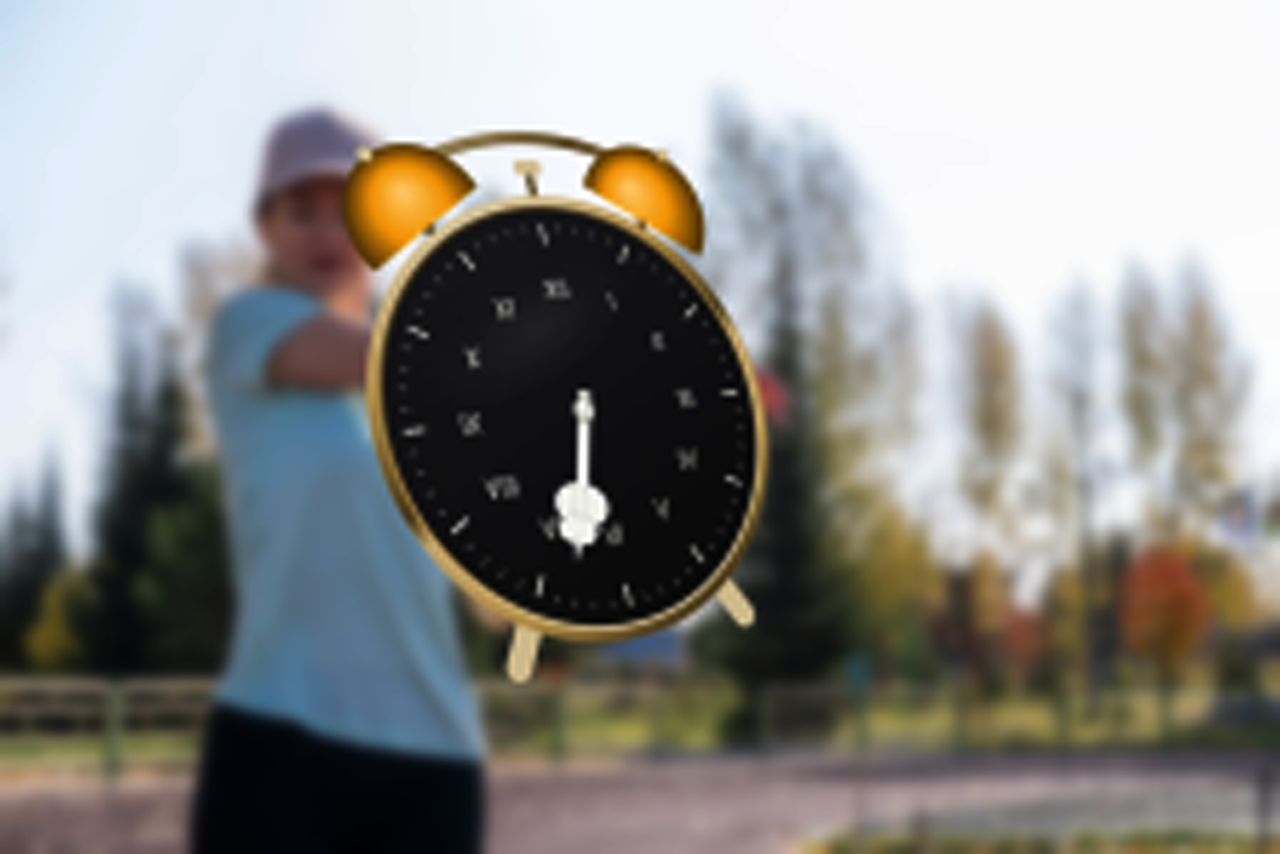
6:33
